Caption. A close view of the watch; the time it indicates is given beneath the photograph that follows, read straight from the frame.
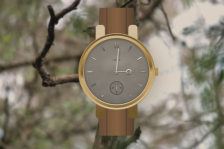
3:01
